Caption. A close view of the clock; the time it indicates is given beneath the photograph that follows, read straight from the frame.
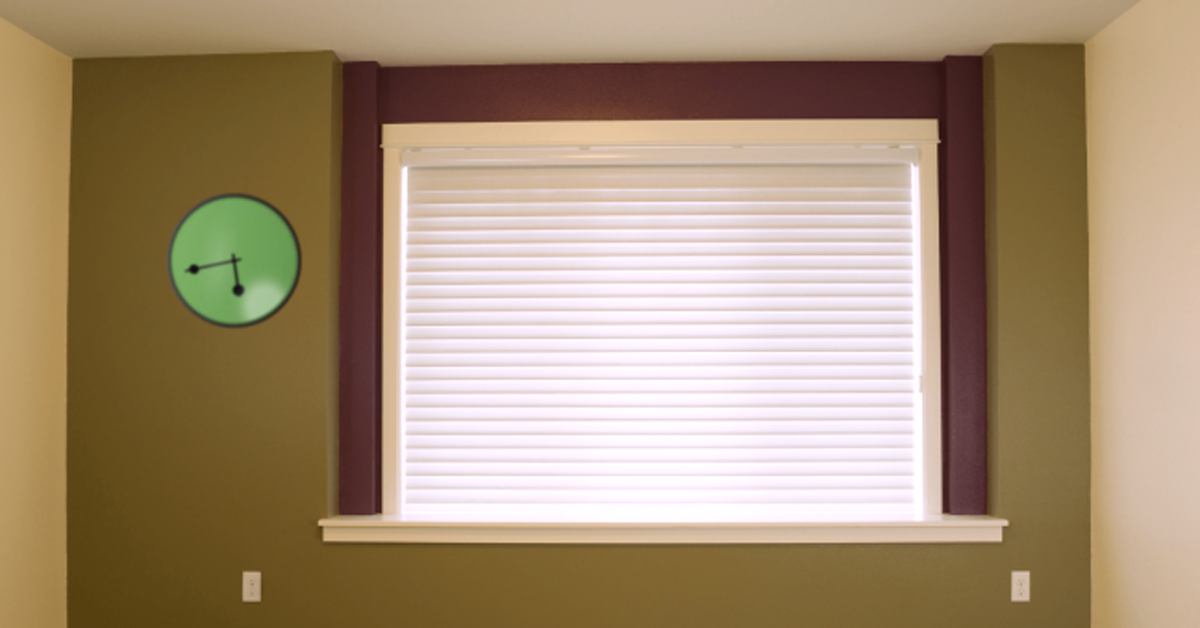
5:43
